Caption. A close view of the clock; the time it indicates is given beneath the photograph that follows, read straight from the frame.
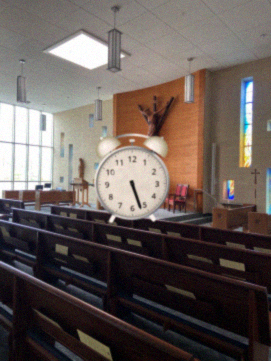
5:27
